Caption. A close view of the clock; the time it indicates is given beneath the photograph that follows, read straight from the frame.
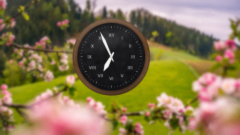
6:56
